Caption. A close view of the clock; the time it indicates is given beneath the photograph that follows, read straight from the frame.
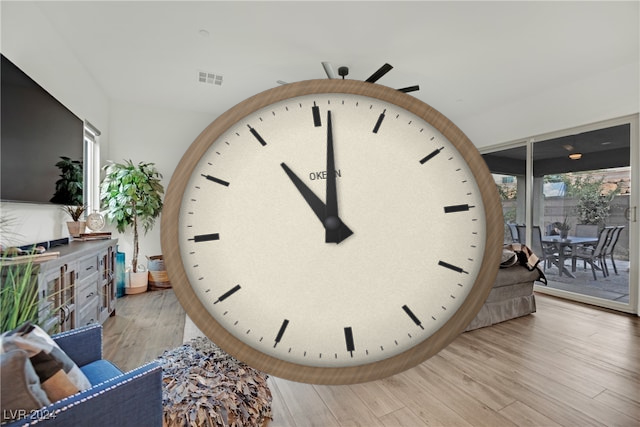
11:01
